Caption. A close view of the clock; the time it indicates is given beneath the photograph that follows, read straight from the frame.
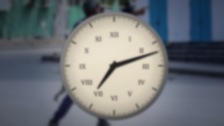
7:12
